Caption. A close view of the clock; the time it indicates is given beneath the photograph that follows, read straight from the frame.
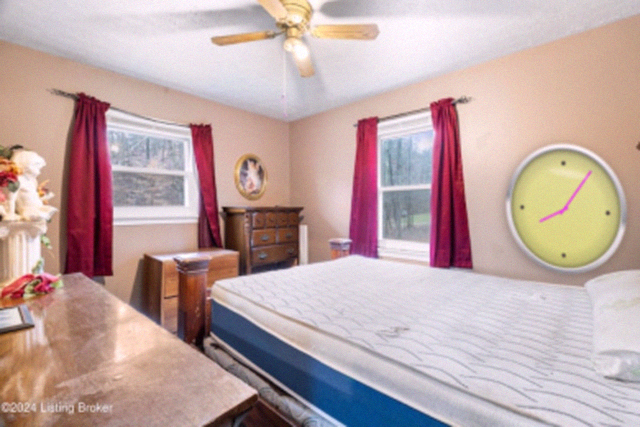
8:06
